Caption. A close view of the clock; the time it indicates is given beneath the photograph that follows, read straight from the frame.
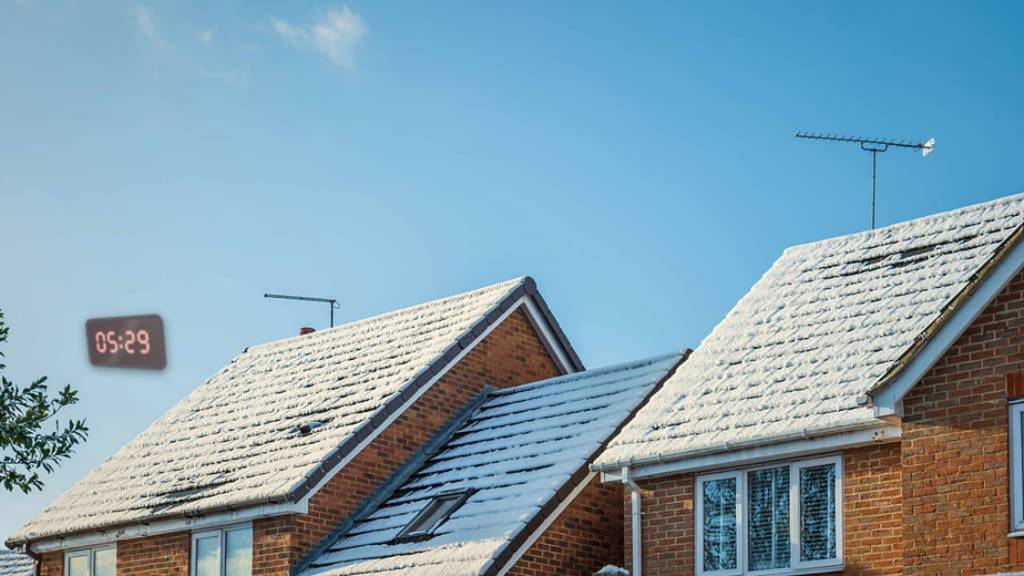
5:29
